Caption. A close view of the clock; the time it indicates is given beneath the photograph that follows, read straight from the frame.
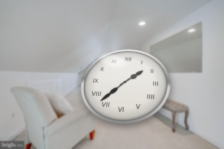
1:37
